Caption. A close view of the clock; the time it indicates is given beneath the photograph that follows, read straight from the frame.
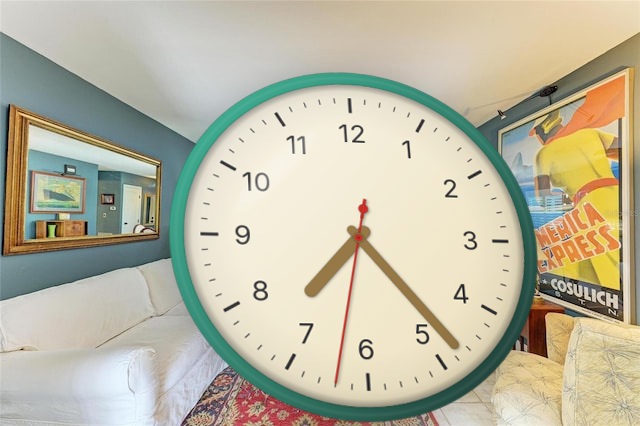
7:23:32
